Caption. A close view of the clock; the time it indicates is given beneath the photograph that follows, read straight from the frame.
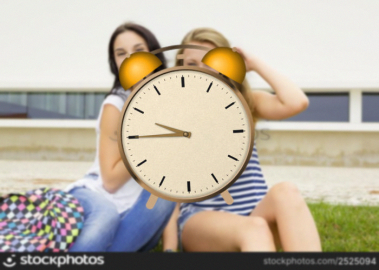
9:45
